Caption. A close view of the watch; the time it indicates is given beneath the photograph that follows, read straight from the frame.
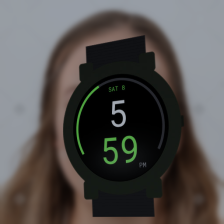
5:59
